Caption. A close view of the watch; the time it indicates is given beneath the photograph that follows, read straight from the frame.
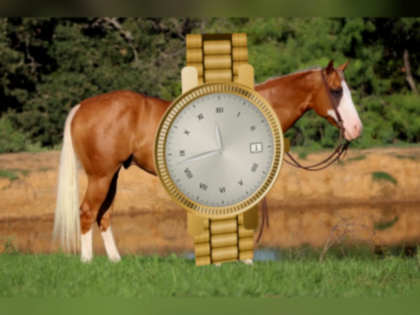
11:43
